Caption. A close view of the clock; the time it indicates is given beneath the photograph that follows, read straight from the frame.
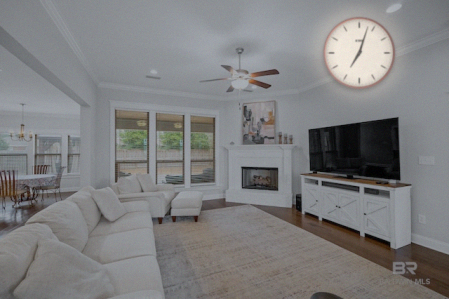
7:03
